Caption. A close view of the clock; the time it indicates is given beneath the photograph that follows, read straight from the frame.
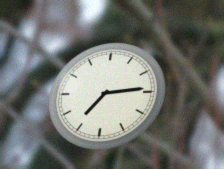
7:14
